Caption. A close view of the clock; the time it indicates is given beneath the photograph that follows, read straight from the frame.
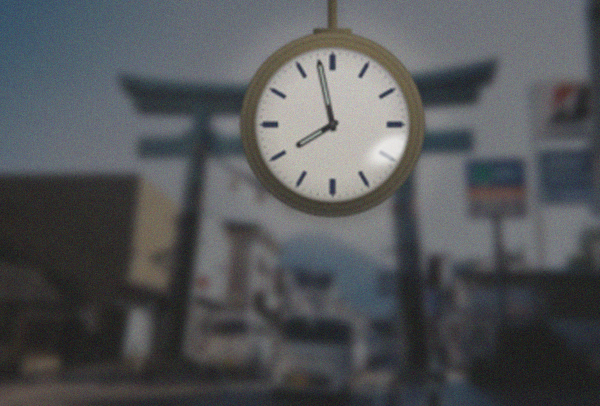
7:58
